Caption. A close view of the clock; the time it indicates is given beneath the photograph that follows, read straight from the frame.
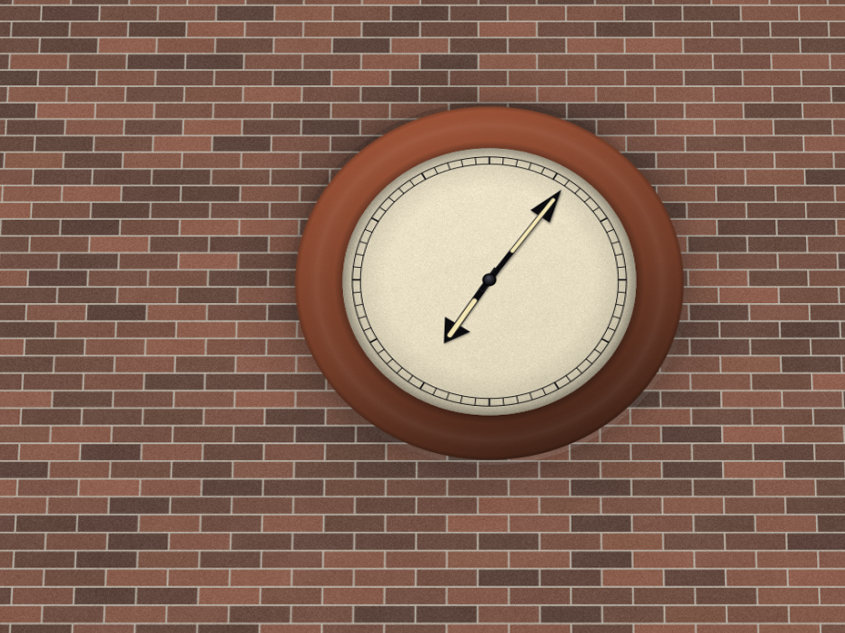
7:06
